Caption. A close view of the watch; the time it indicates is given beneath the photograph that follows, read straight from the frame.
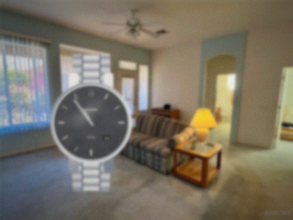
10:54
